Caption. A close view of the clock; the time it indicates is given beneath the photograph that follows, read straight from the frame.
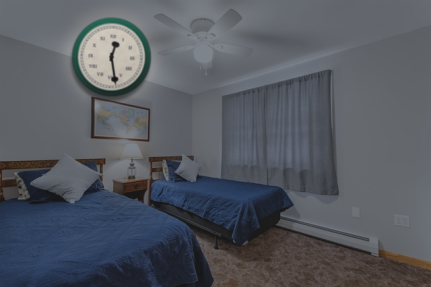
12:28
